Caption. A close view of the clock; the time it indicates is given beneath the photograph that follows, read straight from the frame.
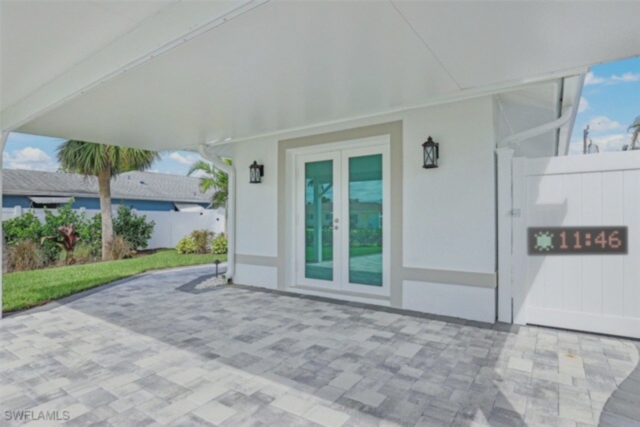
11:46
